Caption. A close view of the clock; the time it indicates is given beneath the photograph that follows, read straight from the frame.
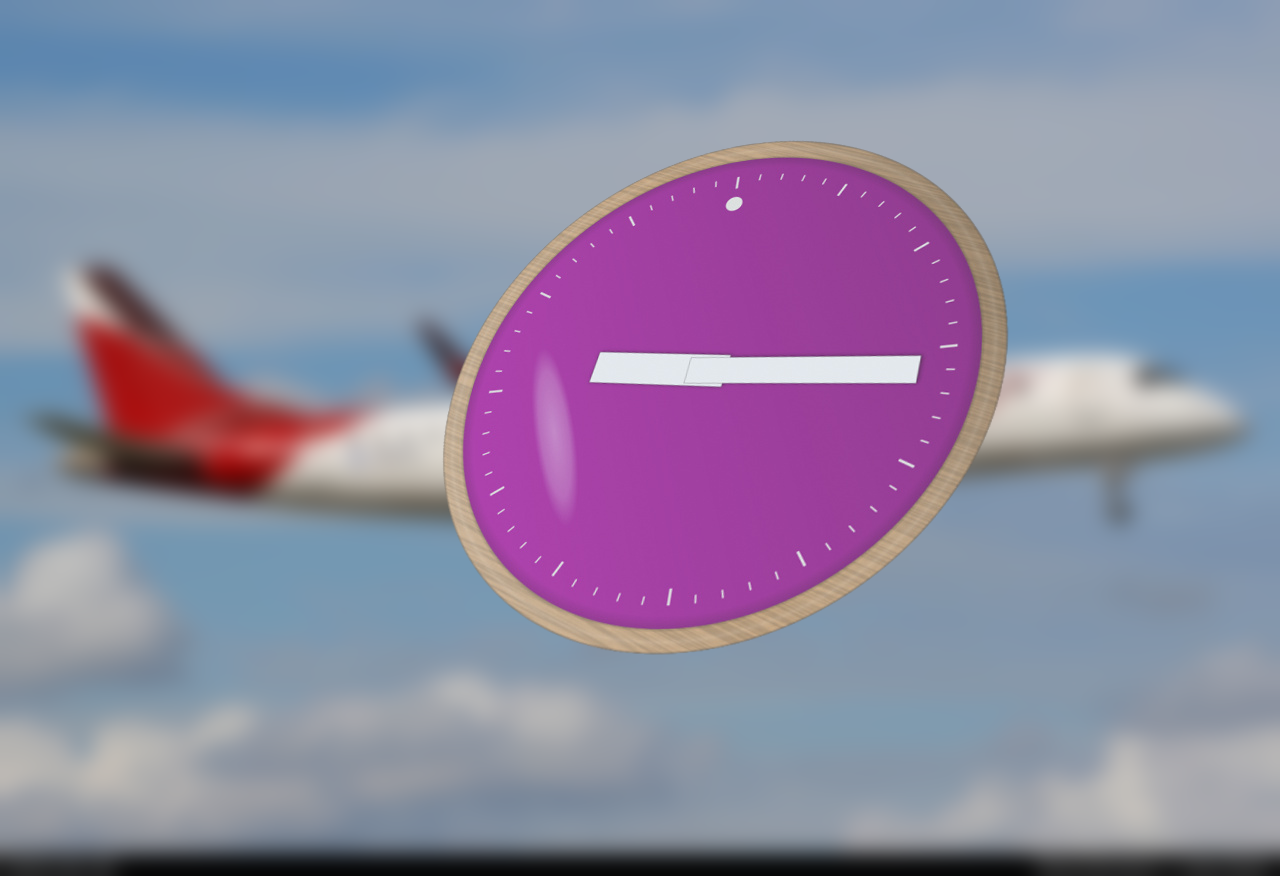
9:16
